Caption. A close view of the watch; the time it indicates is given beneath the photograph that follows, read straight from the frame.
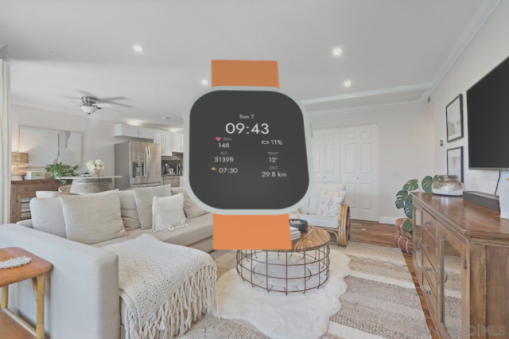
9:43
